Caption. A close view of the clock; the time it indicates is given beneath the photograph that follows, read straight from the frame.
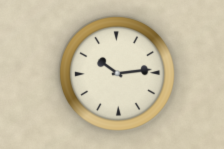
10:14
